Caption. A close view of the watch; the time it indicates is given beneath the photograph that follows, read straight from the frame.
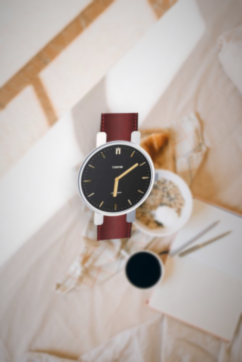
6:09
